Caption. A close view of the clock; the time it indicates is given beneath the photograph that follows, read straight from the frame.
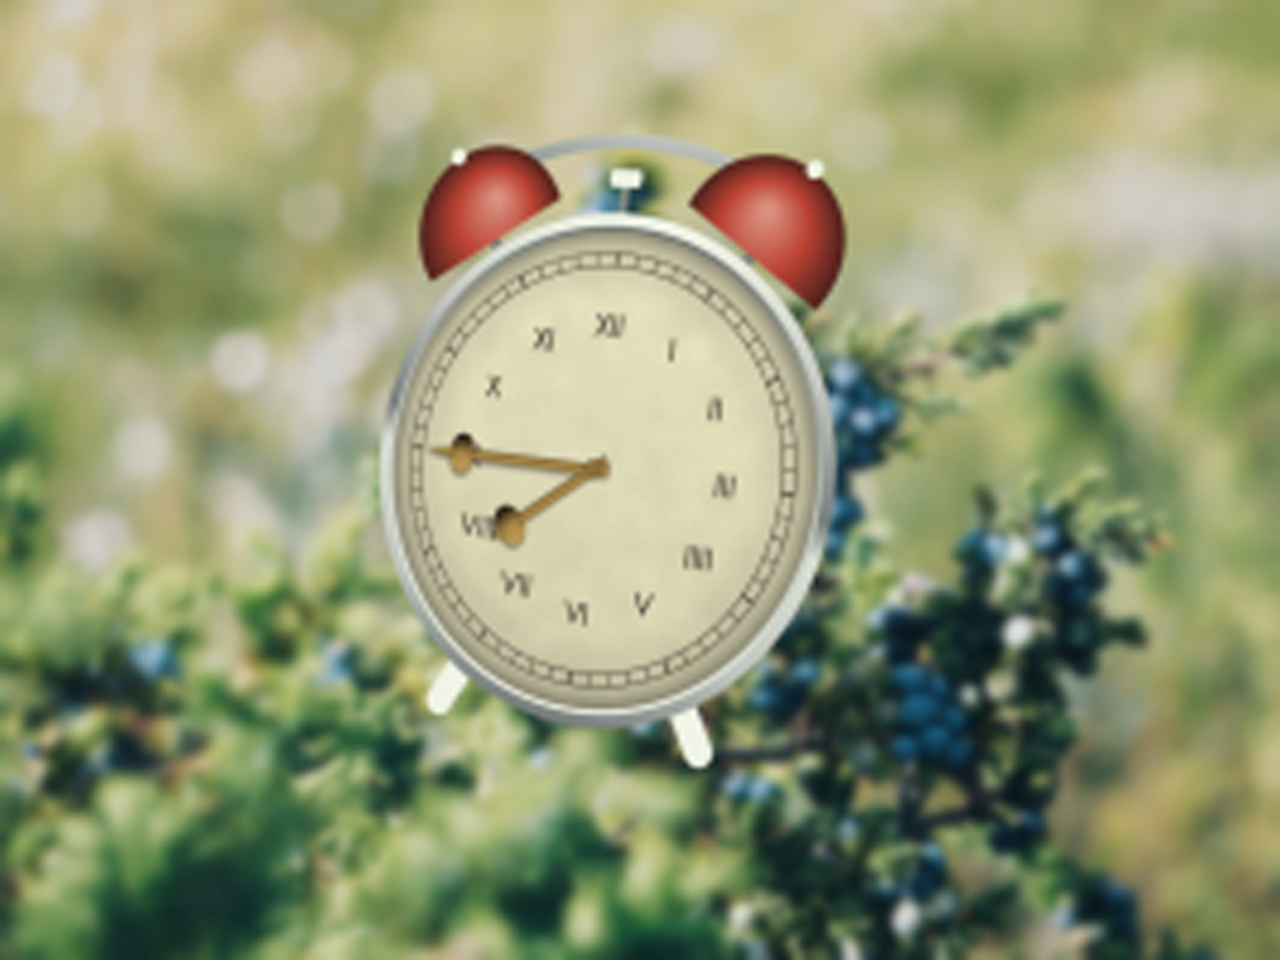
7:45
